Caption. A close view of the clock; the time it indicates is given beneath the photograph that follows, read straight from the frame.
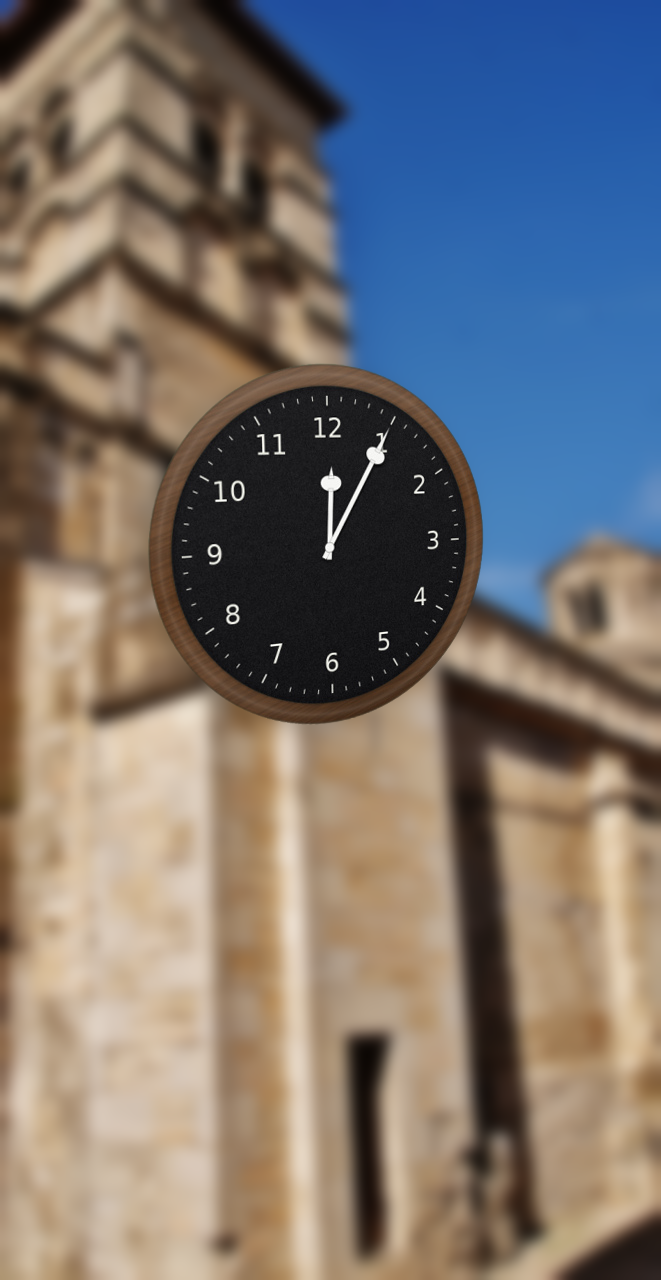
12:05
